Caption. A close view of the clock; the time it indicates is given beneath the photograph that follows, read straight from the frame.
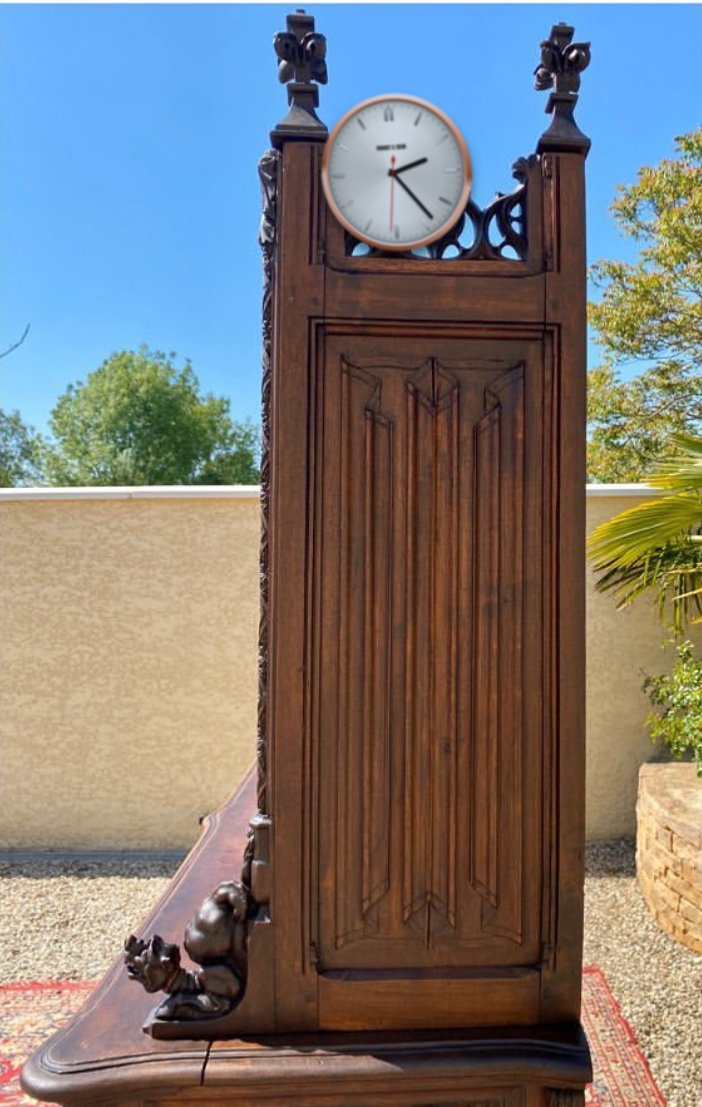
2:23:31
